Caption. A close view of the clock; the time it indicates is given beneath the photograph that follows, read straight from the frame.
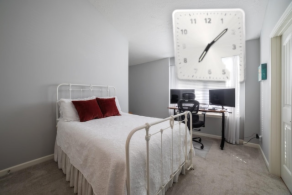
7:08
